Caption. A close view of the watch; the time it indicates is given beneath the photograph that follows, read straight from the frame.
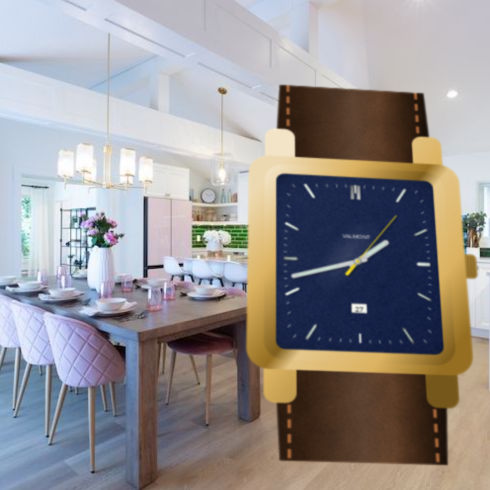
1:42:06
